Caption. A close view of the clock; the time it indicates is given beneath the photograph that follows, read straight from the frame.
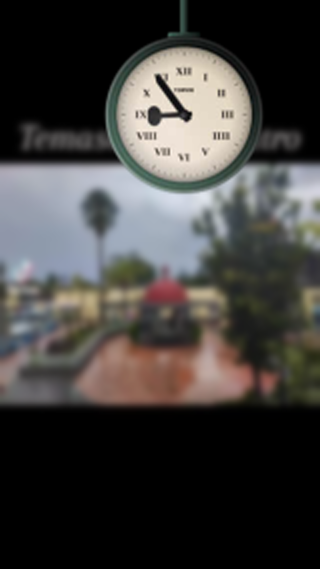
8:54
